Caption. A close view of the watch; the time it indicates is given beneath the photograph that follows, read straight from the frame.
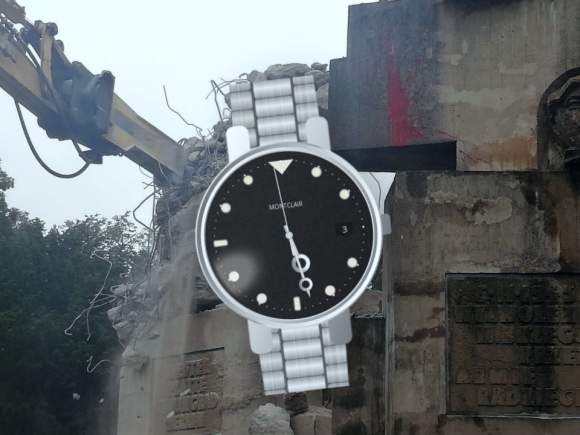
5:27:59
